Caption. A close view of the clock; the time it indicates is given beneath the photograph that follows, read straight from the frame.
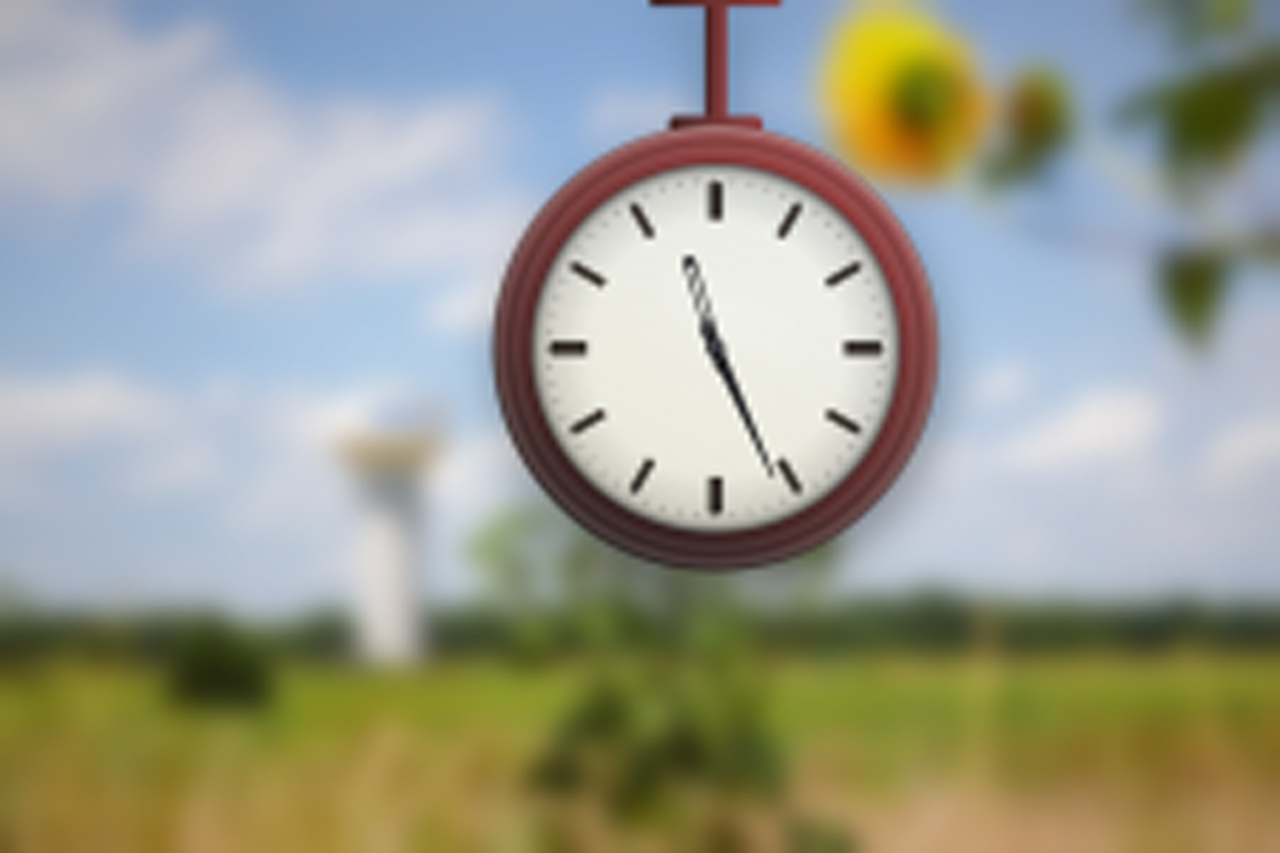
11:26
